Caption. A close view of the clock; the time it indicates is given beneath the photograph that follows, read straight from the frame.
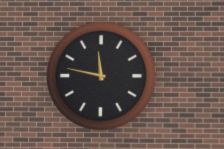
11:47
